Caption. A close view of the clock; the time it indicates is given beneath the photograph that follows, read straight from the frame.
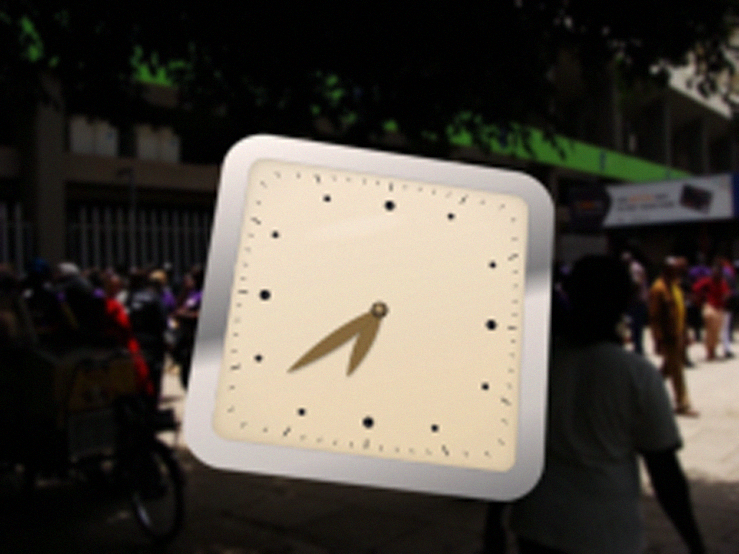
6:38
